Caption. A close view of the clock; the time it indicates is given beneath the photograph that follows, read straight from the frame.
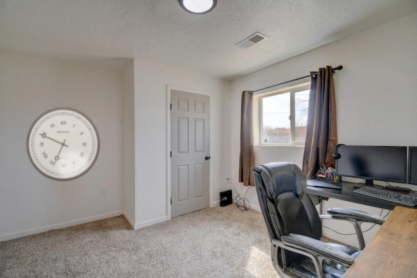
6:49
